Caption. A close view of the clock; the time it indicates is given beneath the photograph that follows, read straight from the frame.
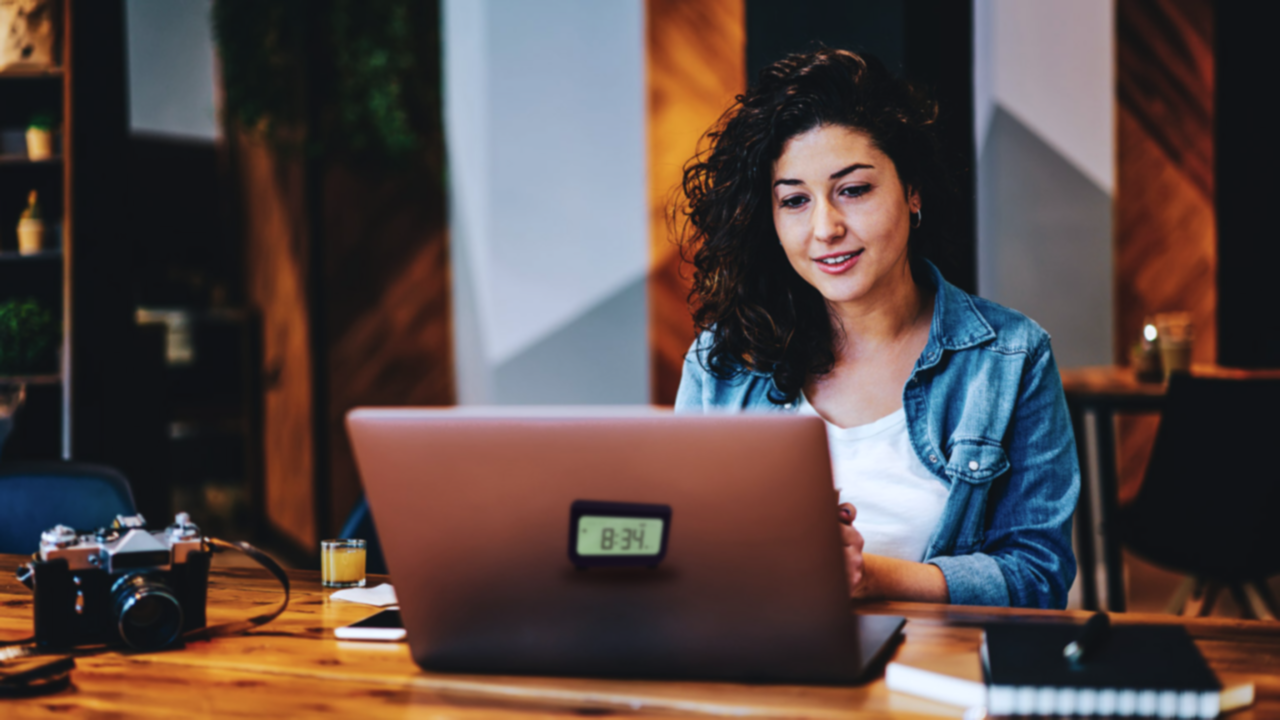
8:34
